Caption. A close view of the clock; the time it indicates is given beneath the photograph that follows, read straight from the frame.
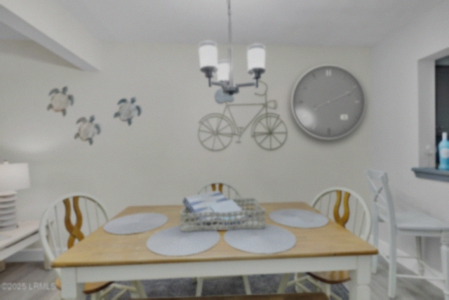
8:11
